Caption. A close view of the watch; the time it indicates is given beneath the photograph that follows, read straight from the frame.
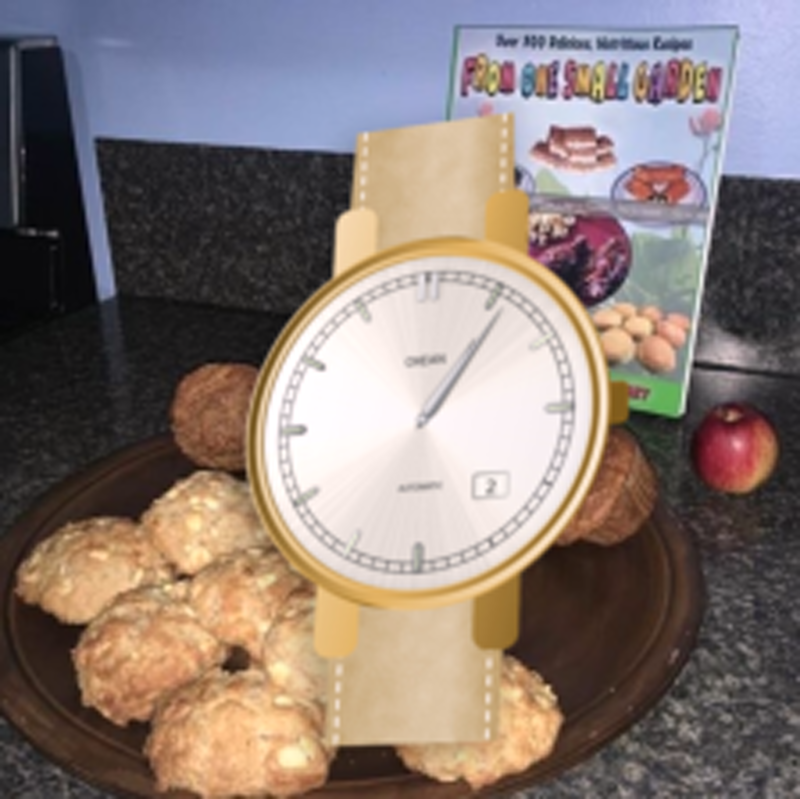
1:06
